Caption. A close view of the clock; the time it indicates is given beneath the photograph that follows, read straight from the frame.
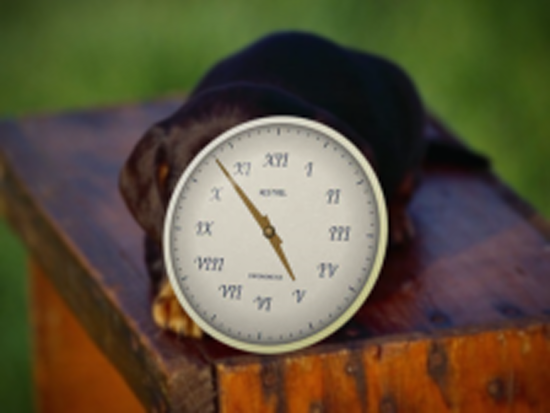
4:53
